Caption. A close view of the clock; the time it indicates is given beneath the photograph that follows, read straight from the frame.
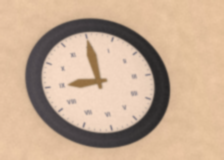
9:00
